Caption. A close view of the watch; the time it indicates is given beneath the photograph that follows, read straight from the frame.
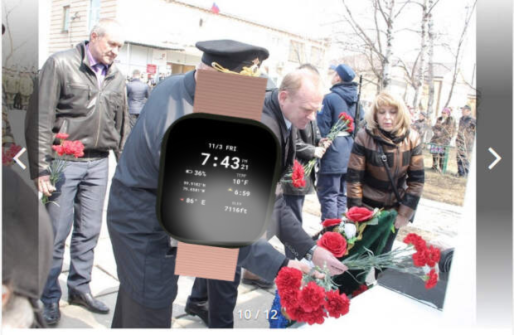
7:43
